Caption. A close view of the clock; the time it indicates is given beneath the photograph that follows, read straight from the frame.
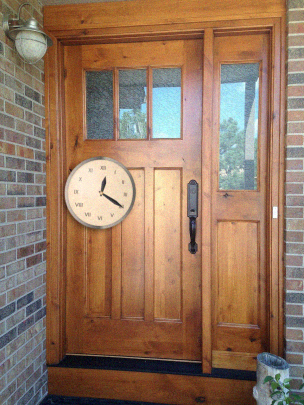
12:20
